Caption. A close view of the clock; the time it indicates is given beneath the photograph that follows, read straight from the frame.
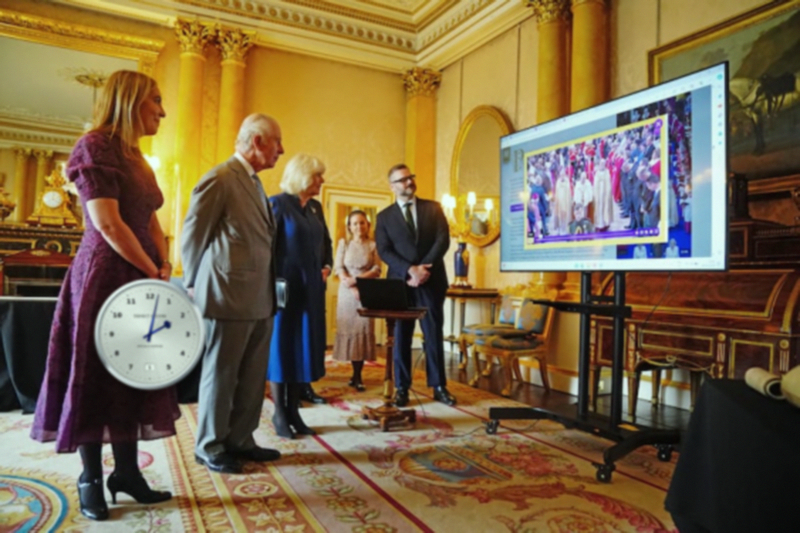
2:02
